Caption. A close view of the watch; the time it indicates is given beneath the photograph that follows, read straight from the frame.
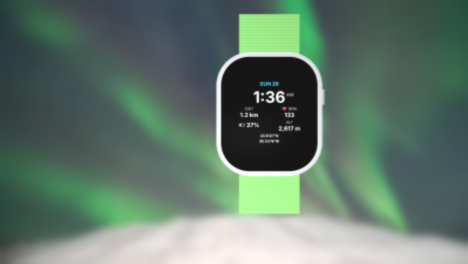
1:36
